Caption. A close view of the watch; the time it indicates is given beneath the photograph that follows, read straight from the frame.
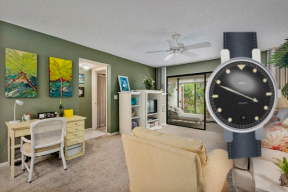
3:49
